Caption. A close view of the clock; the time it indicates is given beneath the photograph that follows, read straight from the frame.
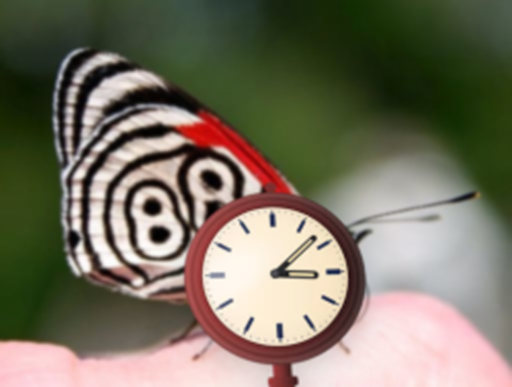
3:08
